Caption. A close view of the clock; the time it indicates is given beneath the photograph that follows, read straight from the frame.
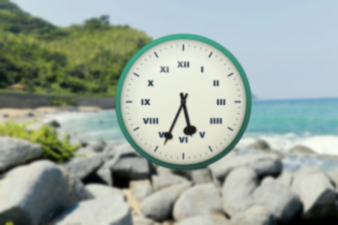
5:34
